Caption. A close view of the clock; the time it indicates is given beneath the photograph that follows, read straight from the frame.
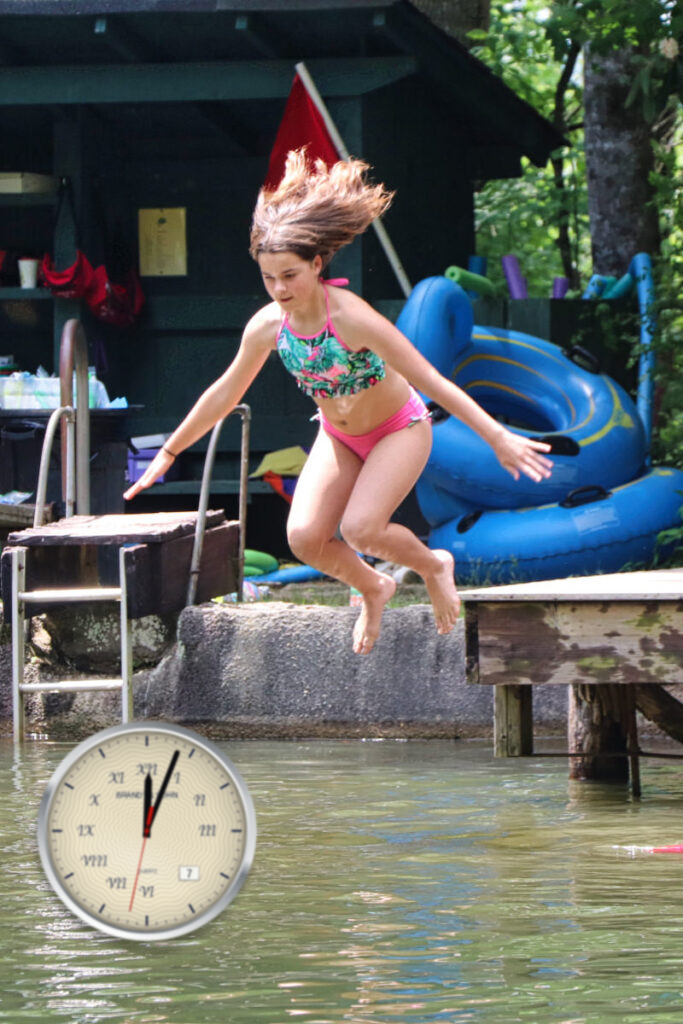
12:03:32
